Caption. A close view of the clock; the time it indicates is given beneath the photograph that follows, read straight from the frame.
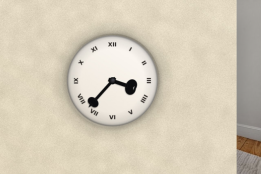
3:37
